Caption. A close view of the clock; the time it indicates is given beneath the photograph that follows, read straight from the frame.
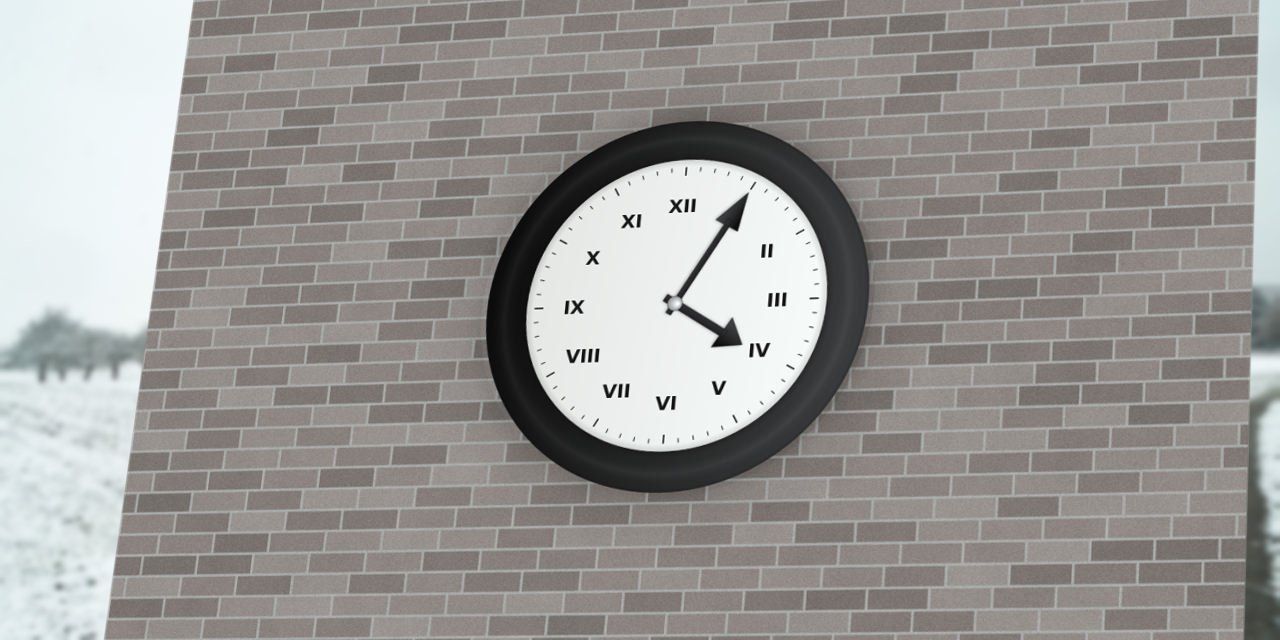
4:05
